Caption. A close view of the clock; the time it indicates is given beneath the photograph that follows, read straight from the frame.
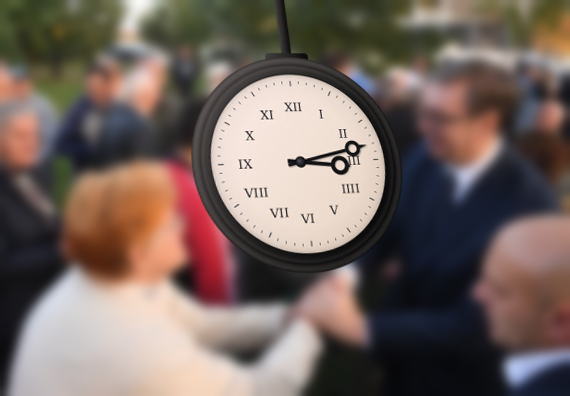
3:13
